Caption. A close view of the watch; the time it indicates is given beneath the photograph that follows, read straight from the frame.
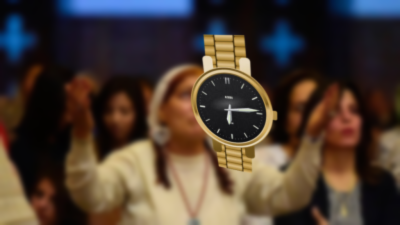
6:14
